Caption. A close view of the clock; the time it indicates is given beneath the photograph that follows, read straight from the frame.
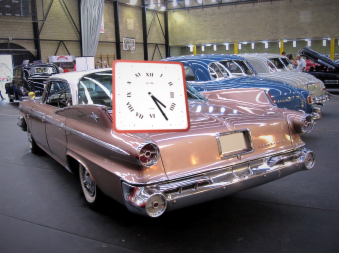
4:25
